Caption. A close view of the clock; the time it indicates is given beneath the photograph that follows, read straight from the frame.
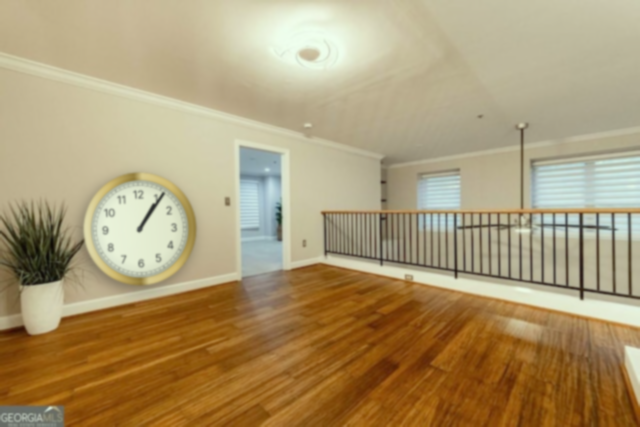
1:06
